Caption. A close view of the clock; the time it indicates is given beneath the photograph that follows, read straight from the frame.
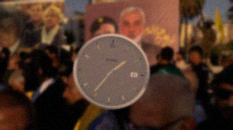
1:36
